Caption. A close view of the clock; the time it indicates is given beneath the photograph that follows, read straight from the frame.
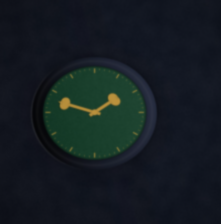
1:48
